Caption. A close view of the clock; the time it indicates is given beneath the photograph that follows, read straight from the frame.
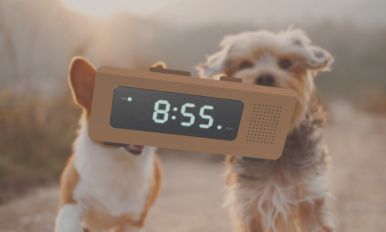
8:55
